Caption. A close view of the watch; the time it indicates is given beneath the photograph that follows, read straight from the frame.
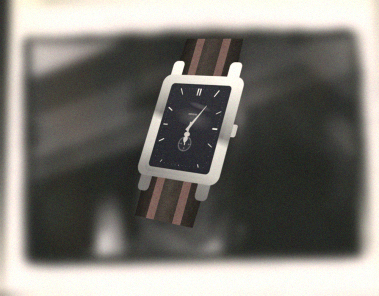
6:05
